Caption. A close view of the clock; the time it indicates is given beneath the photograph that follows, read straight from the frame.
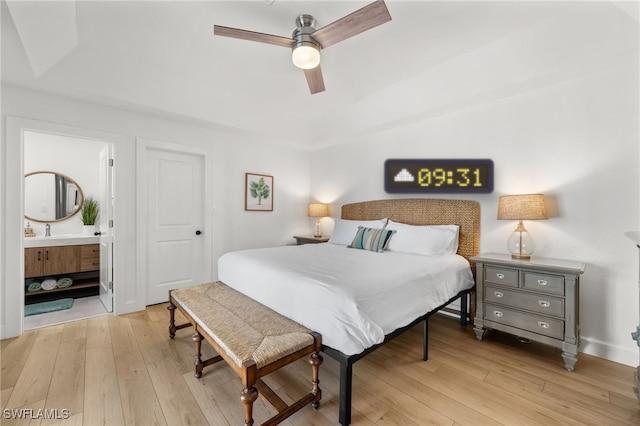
9:31
